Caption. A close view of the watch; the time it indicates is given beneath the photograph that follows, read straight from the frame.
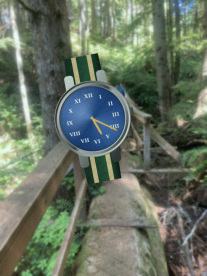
5:21
